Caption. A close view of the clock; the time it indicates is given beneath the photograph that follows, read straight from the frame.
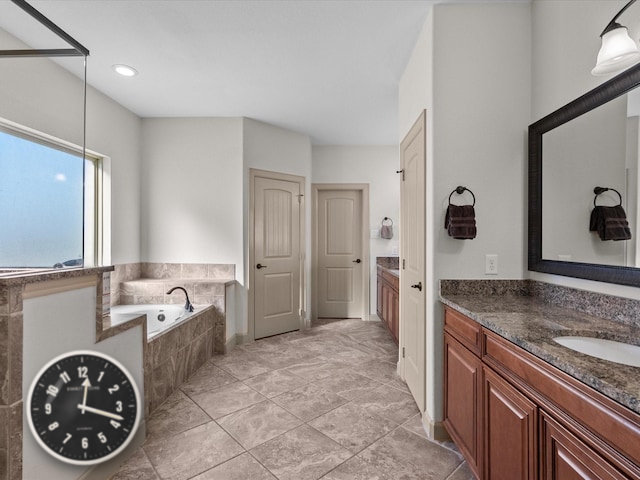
12:18
